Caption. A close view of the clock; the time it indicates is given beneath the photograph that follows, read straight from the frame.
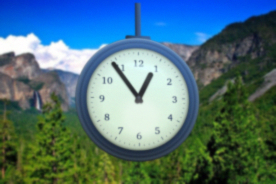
12:54
